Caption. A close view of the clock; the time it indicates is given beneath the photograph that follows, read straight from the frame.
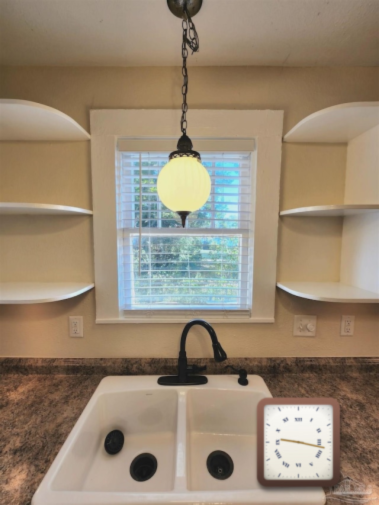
9:17
